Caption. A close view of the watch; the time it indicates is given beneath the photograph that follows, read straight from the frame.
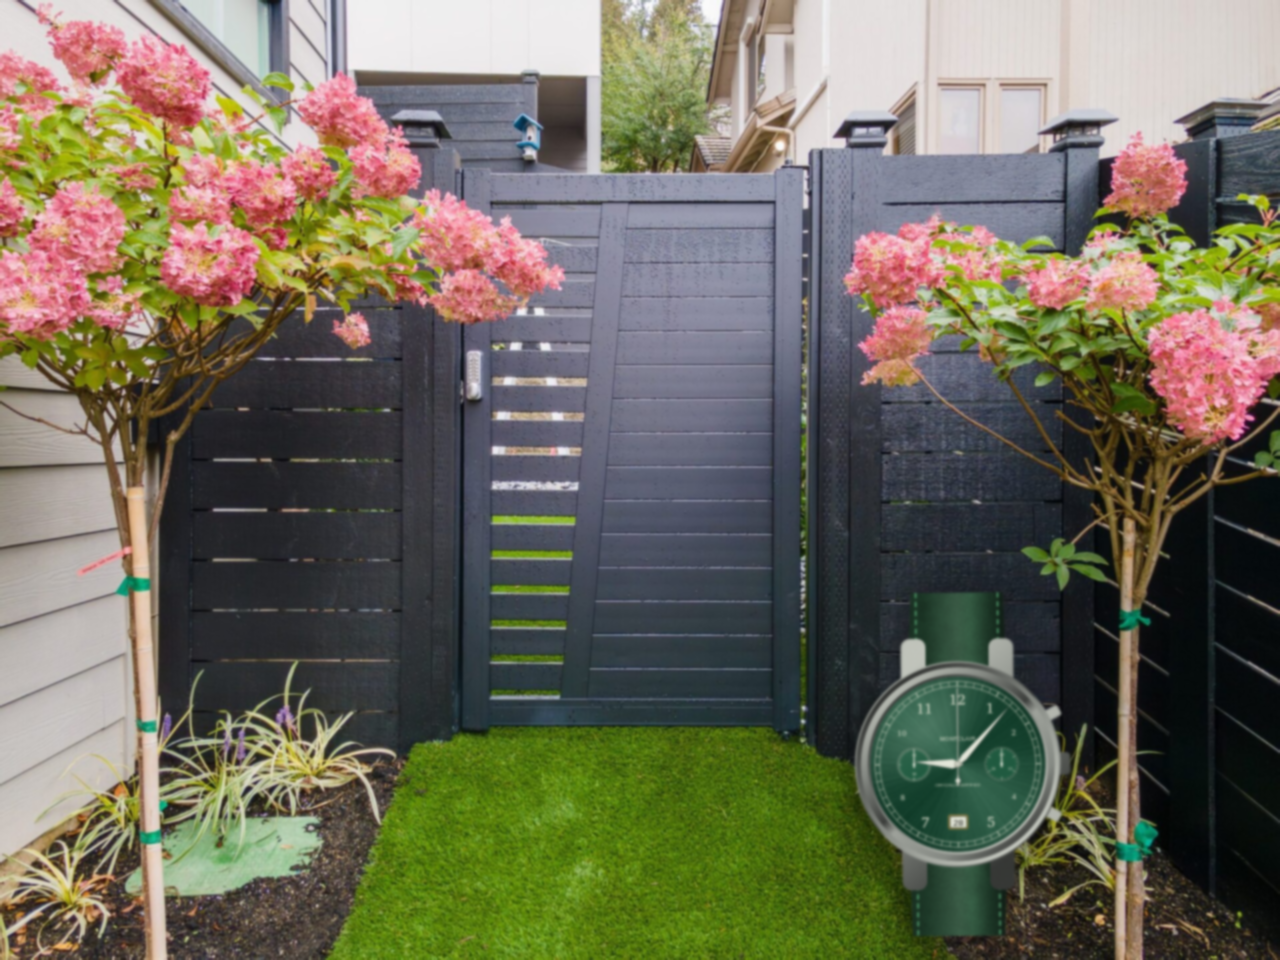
9:07
